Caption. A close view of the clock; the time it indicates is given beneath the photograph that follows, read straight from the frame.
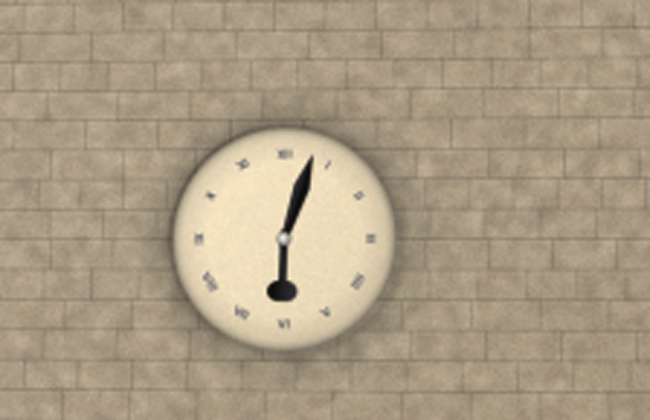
6:03
